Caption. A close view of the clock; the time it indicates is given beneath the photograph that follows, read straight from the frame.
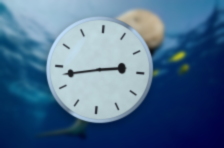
2:43
